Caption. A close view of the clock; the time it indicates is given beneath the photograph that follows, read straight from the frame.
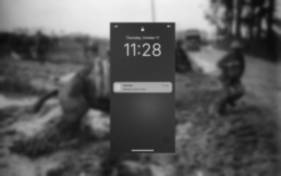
11:28
